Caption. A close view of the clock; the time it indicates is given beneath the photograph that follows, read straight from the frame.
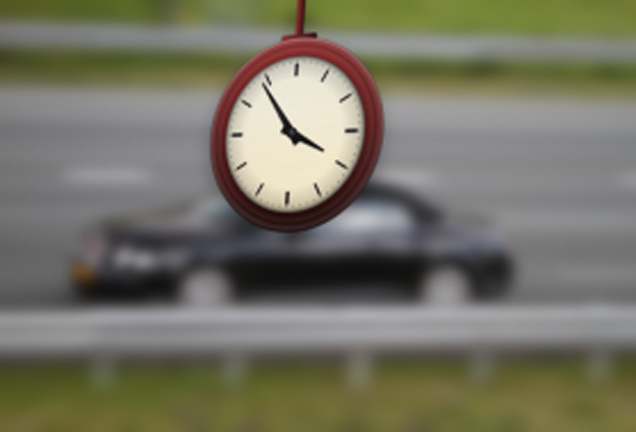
3:54
